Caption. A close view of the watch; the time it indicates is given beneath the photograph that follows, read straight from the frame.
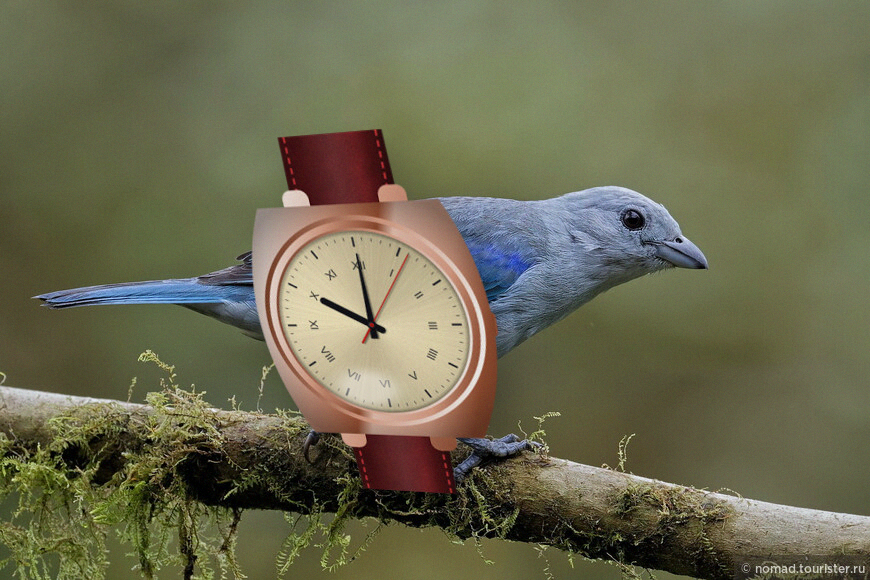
10:00:06
